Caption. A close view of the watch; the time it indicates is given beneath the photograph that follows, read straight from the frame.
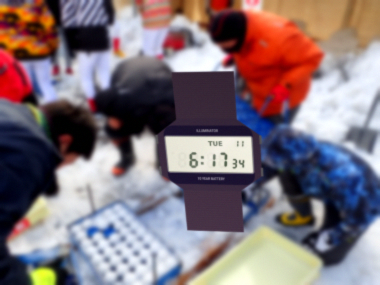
6:17:34
